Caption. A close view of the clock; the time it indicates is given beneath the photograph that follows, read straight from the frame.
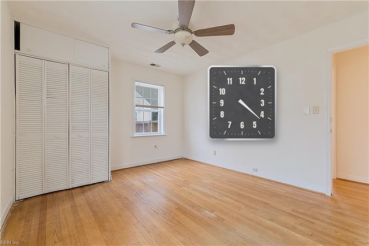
4:22
